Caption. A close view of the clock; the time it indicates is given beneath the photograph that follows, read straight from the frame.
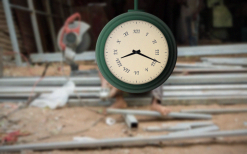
8:19
